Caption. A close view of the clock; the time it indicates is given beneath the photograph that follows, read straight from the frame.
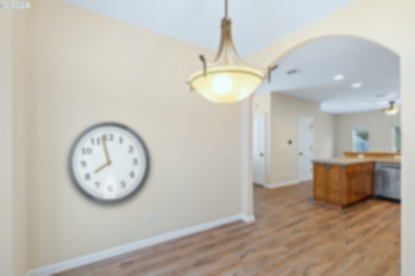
7:58
